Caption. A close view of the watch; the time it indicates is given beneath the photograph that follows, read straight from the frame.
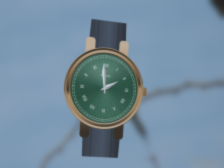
1:59
